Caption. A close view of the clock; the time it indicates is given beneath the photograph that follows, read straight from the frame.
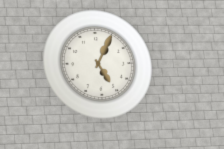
5:05
